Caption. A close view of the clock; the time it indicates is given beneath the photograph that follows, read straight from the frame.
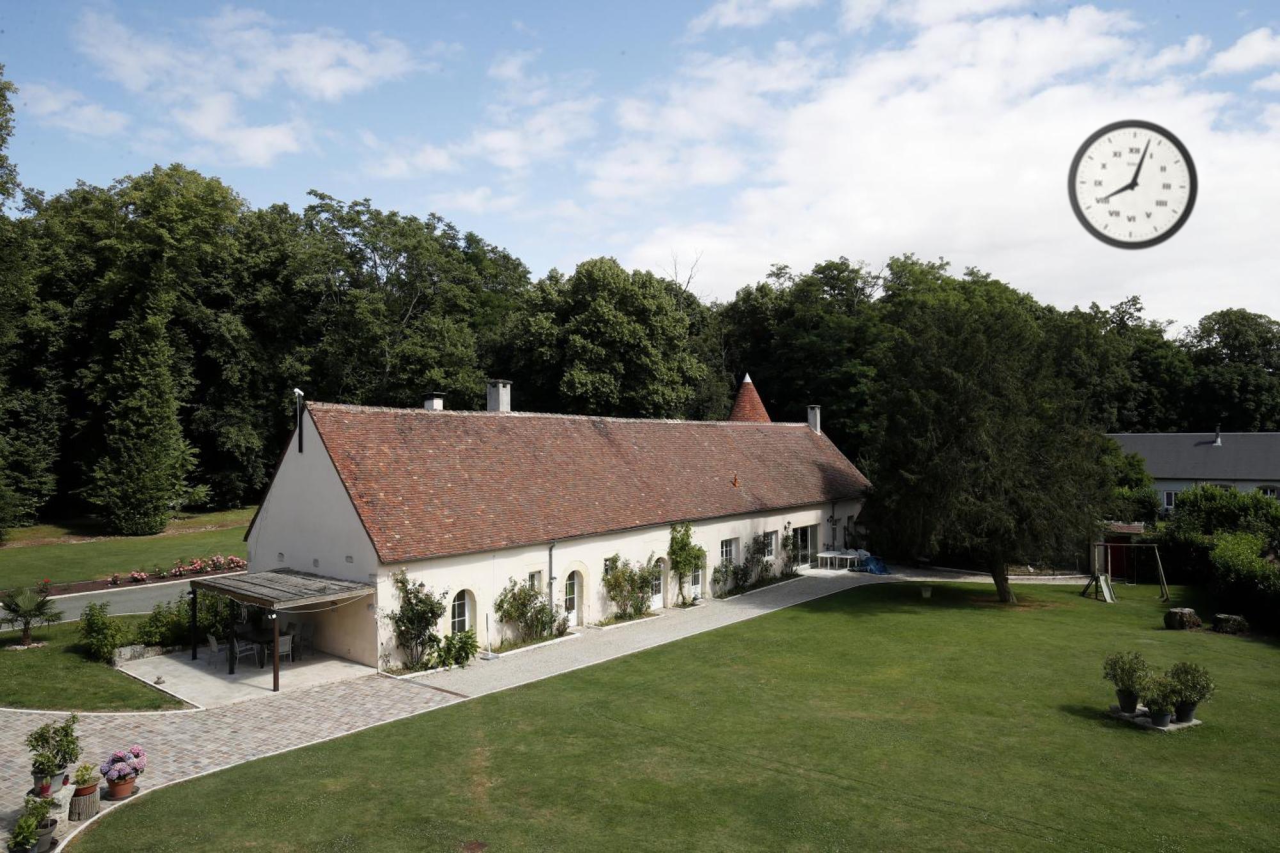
8:03
